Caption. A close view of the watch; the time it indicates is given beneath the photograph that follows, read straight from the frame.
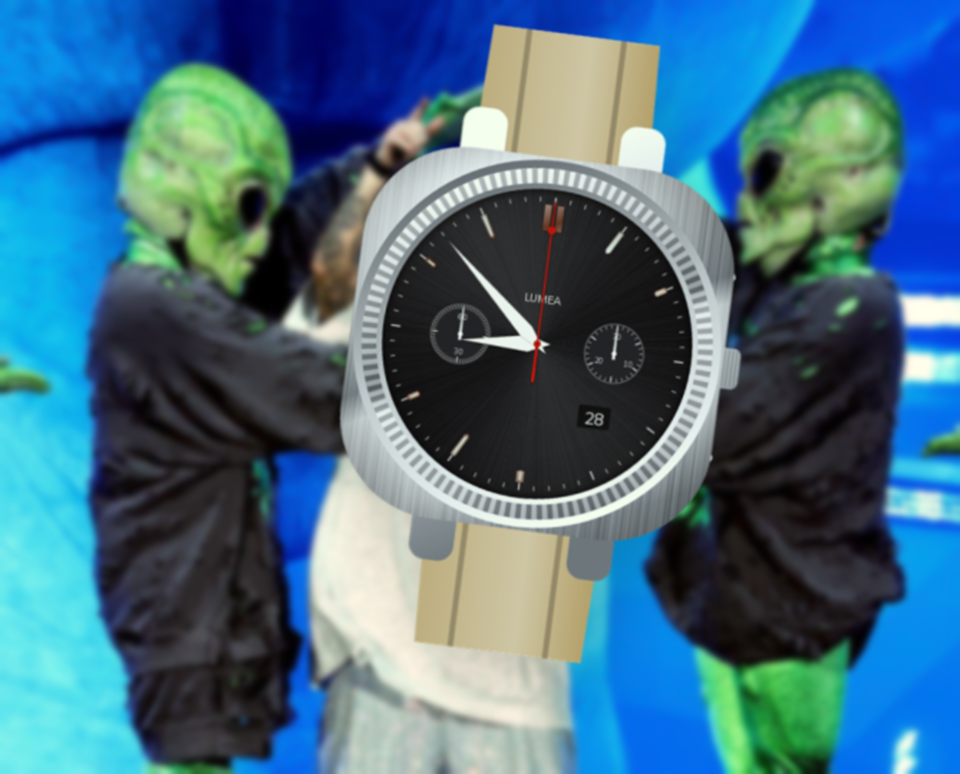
8:52
